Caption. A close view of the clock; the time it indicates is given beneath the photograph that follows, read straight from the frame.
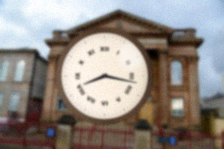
8:17
